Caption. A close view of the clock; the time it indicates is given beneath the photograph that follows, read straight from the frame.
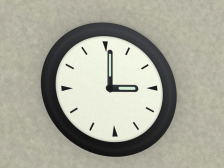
3:01
